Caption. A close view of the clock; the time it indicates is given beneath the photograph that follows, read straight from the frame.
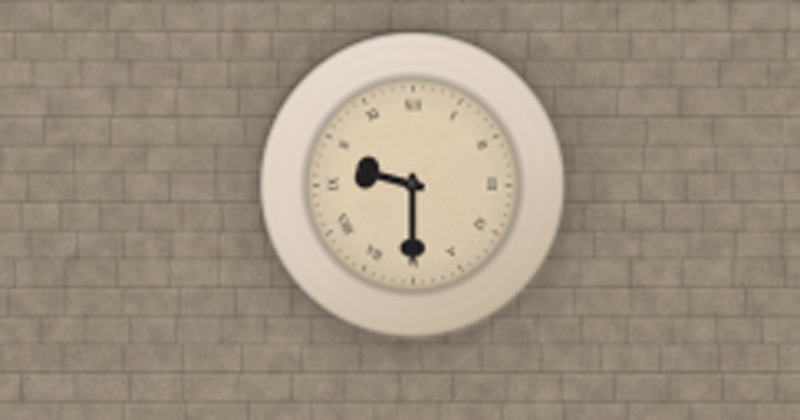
9:30
